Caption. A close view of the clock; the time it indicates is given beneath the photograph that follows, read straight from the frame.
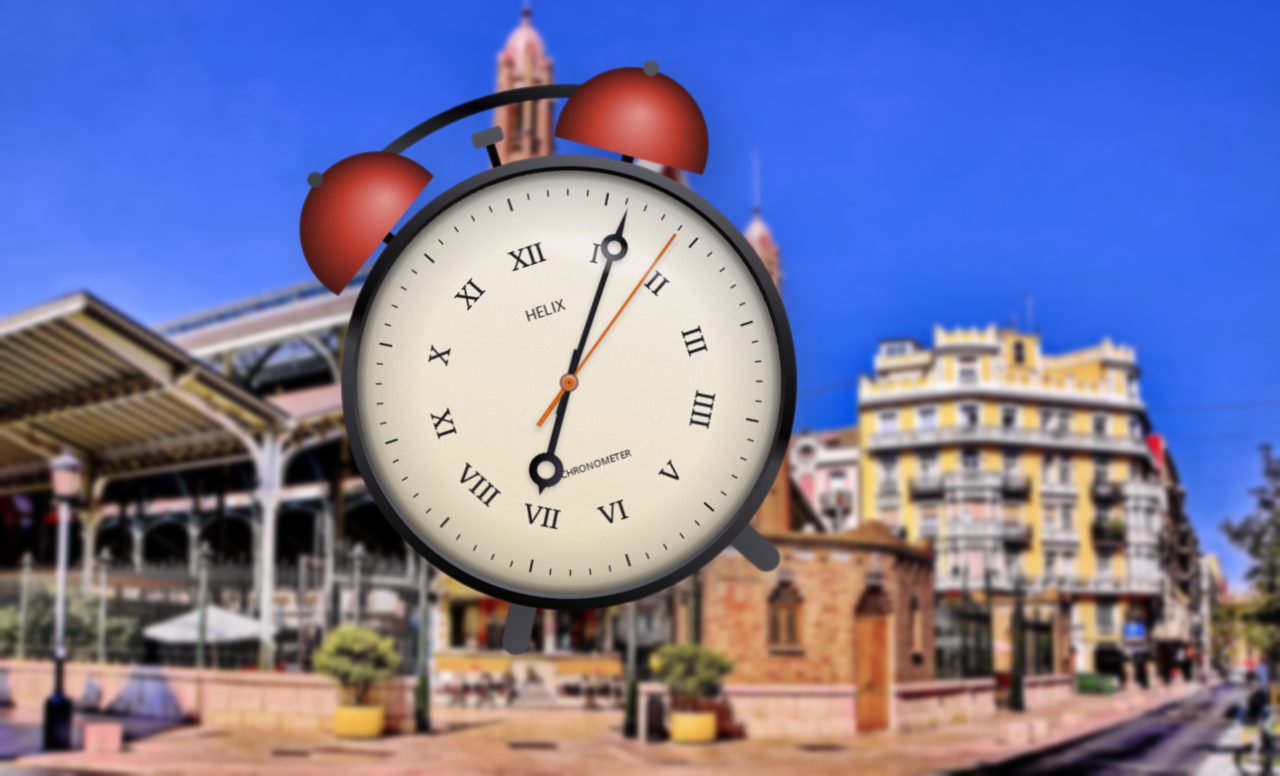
7:06:09
